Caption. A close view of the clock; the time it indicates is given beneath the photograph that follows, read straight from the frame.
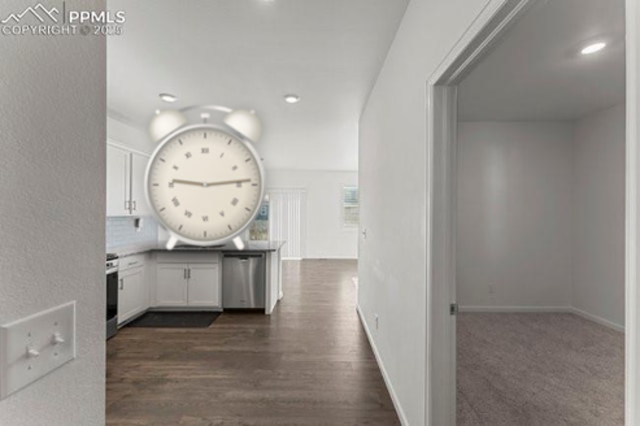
9:14
